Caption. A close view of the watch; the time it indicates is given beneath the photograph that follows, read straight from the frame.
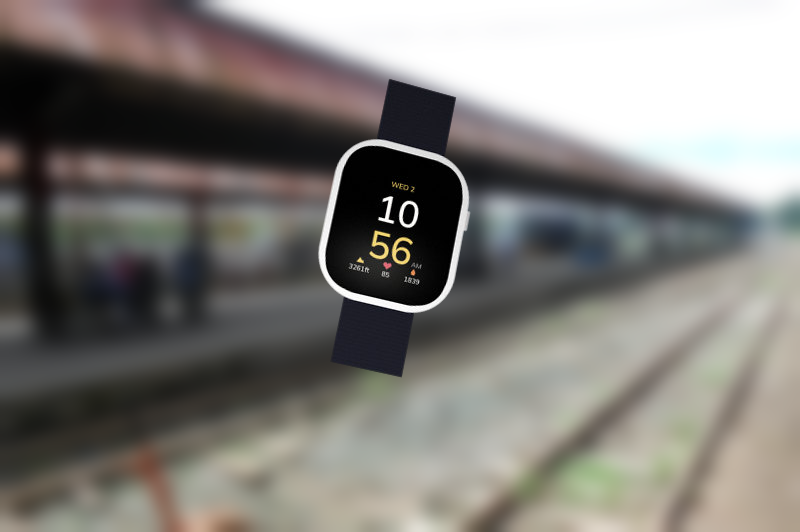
10:56
